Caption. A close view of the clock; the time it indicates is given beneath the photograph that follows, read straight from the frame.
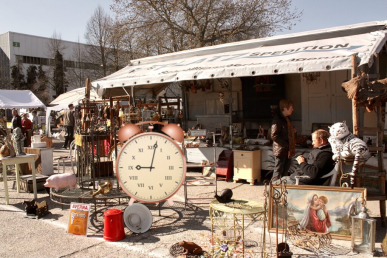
9:02
